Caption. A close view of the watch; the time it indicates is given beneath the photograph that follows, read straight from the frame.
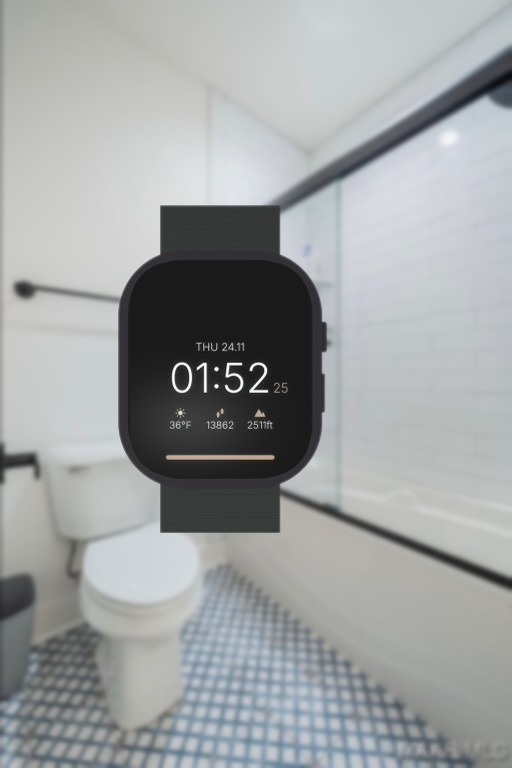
1:52:25
